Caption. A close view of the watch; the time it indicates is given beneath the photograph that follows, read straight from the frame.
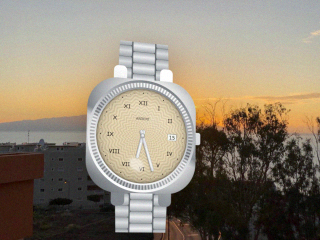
6:27
